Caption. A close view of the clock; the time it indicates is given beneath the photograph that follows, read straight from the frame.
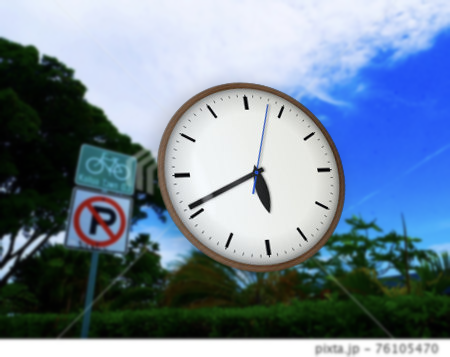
5:41:03
